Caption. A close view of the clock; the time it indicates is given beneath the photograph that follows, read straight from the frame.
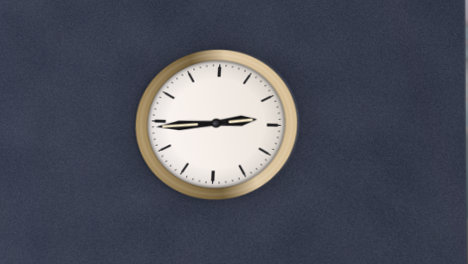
2:44
